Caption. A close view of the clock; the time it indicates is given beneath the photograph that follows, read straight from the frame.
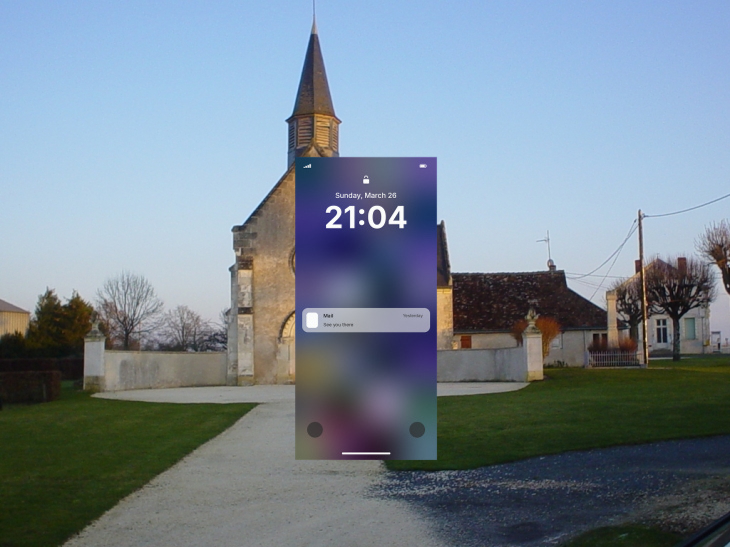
21:04
